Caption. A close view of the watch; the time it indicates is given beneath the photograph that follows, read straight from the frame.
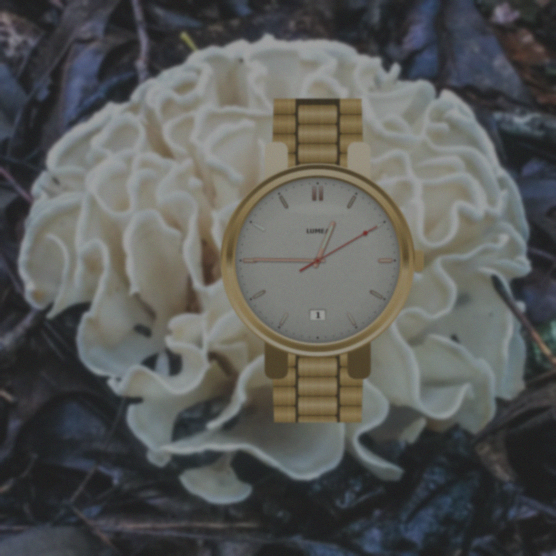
12:45:10
